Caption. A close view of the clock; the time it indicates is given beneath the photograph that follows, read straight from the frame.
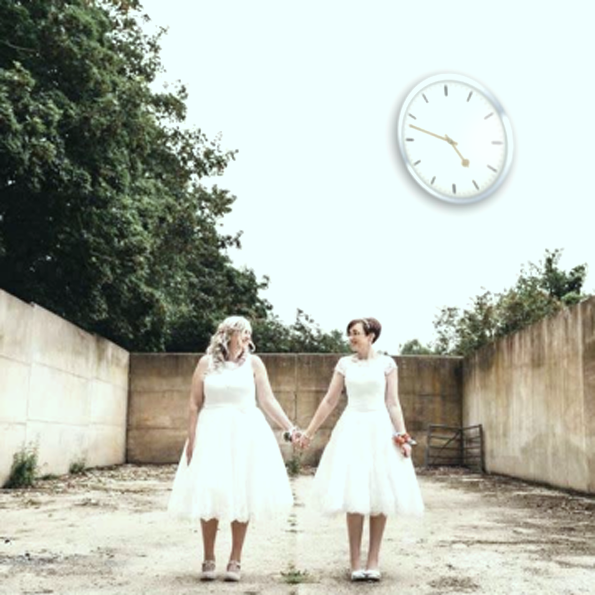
4:48
